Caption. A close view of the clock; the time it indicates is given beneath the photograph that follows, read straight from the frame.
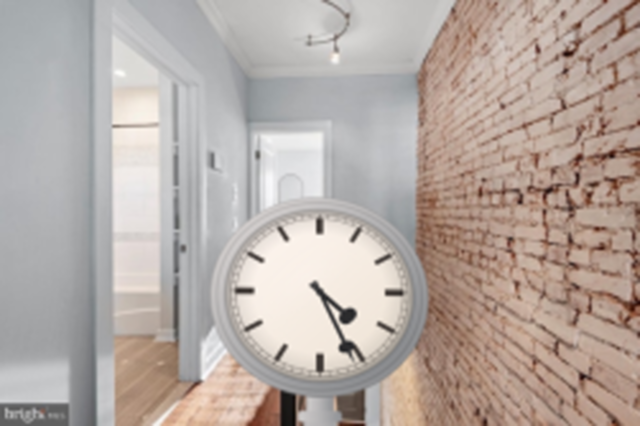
4:26
